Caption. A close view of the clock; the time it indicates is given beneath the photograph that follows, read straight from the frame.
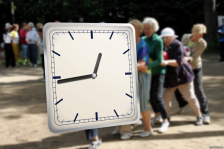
12:44
